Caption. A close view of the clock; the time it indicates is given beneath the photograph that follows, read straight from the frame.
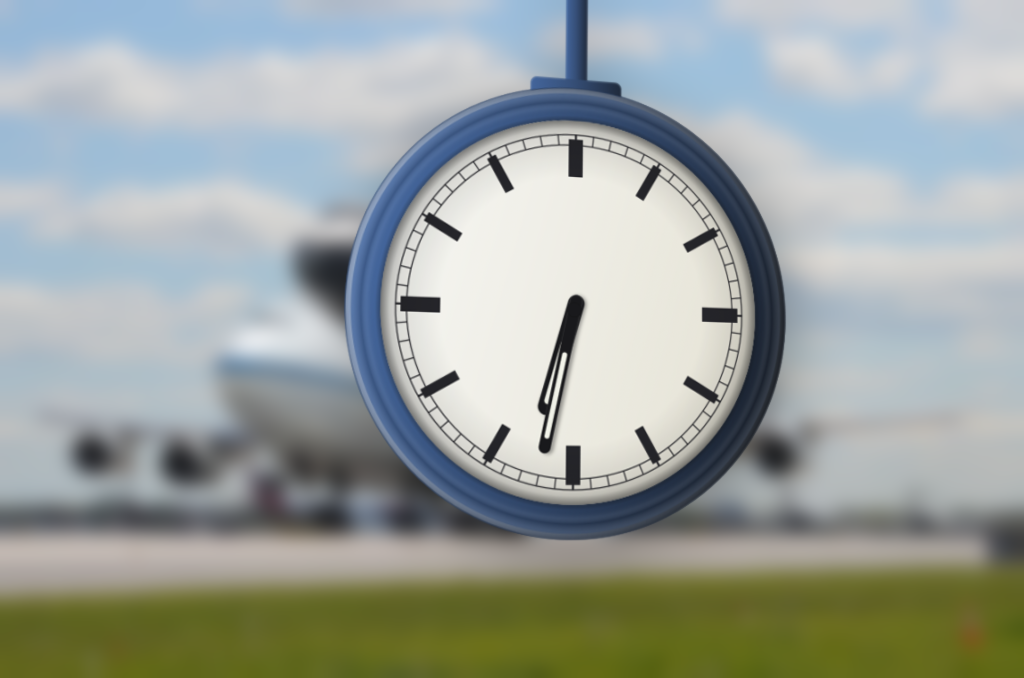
6:32
